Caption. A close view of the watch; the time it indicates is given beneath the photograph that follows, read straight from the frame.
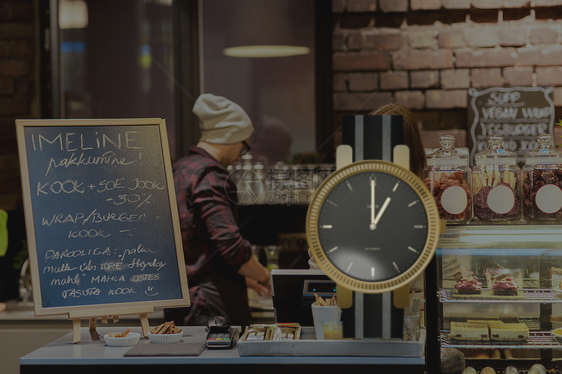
1:00
